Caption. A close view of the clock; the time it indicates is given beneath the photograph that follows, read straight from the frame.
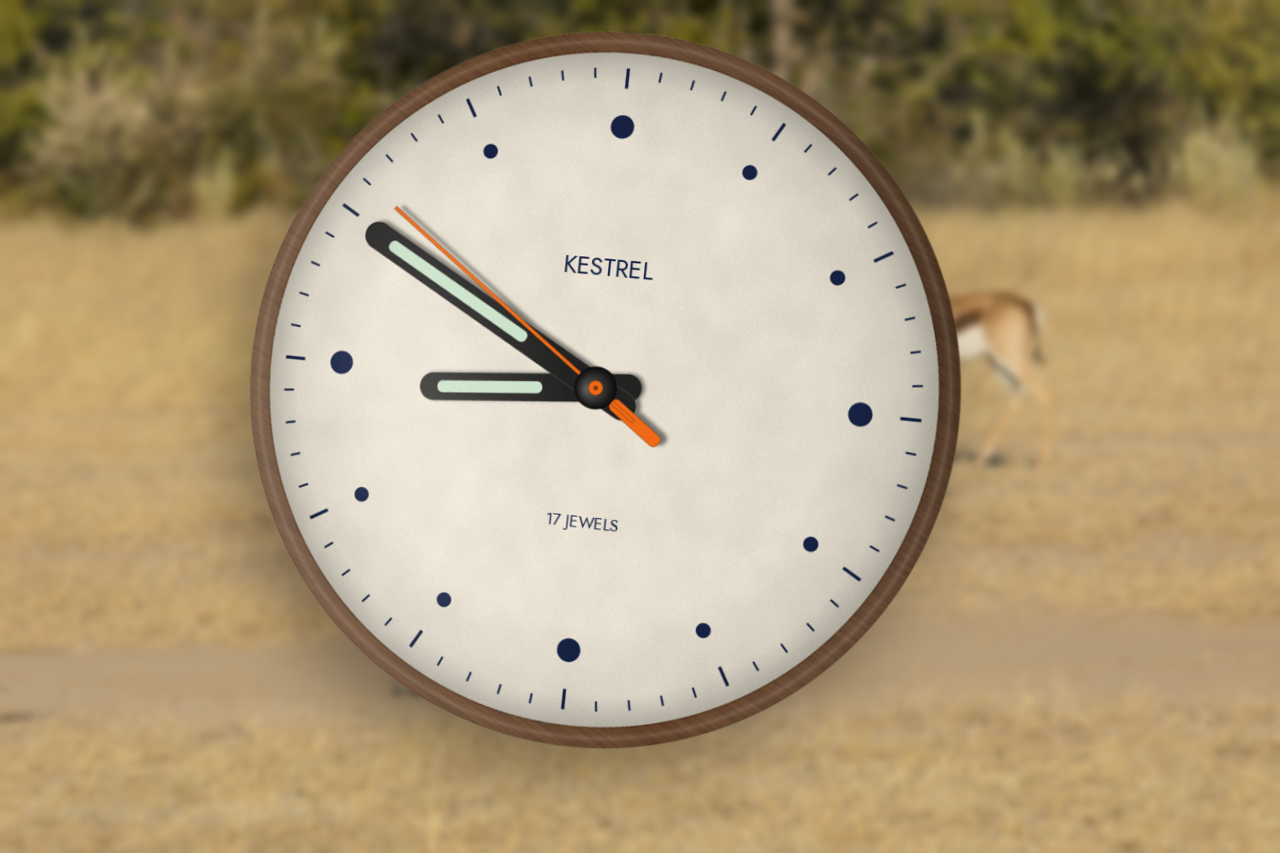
8:49:51
